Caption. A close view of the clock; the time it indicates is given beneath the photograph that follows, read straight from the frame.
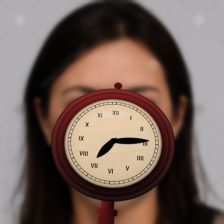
7:14
